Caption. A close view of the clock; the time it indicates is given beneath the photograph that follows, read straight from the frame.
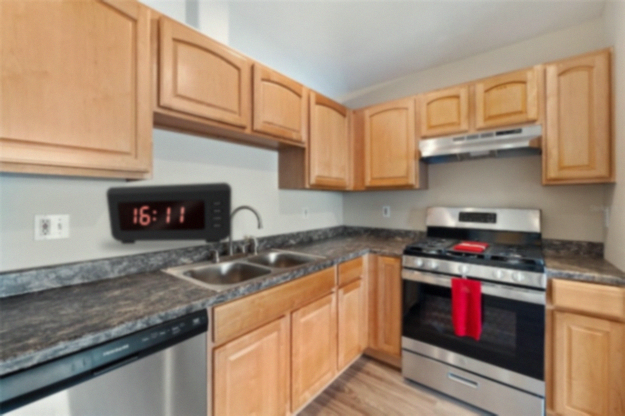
16:11
